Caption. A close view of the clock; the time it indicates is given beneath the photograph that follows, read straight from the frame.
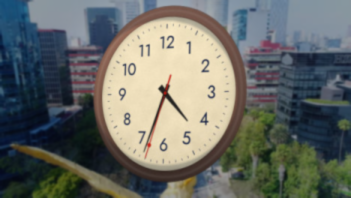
4:33:33
